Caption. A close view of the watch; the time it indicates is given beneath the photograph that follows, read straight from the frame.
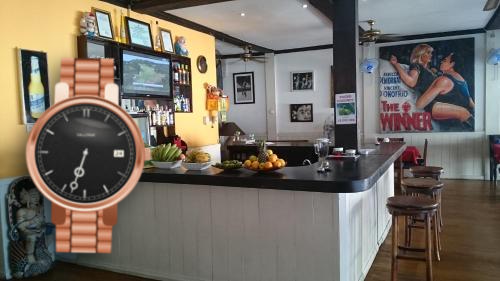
6:33
